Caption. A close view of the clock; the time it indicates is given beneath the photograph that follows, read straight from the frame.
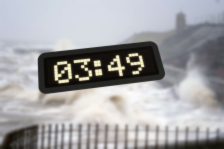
3:49
